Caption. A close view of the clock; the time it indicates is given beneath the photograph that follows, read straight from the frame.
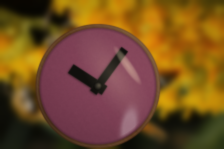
10:06
